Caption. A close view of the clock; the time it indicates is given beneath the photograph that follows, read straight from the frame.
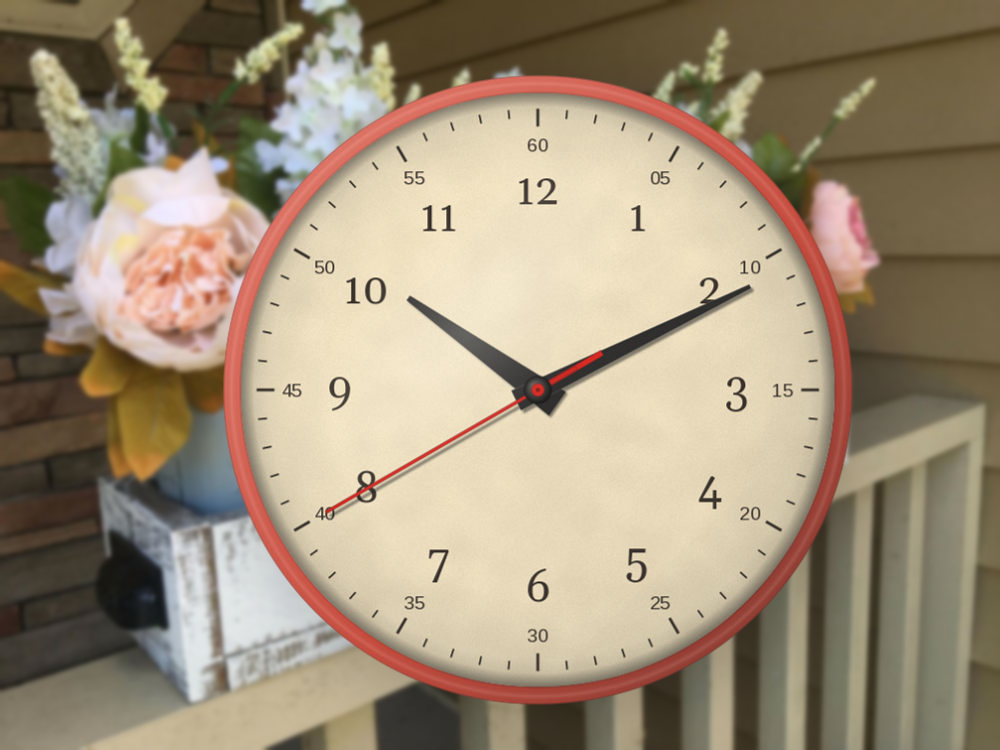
10:10:40
